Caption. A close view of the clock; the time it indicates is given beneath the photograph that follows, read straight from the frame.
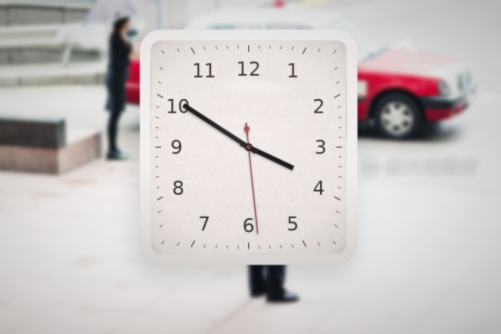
3:50:29
